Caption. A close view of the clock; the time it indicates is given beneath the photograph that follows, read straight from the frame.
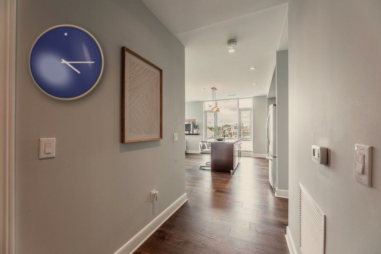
4:15
